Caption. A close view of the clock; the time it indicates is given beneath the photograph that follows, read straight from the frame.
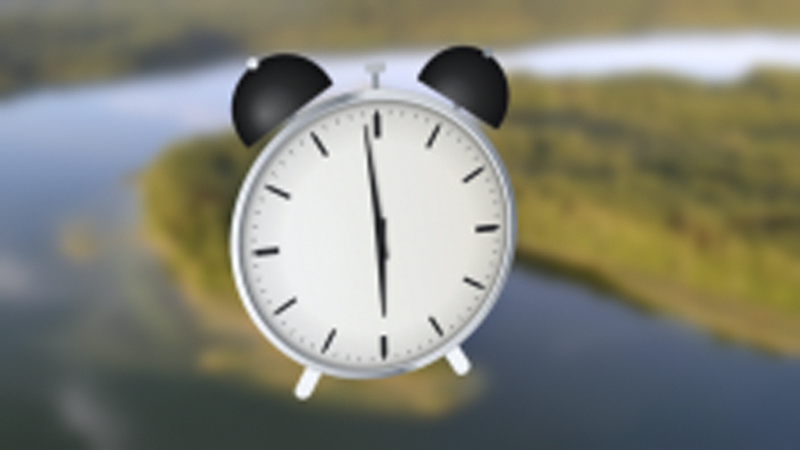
5:59
